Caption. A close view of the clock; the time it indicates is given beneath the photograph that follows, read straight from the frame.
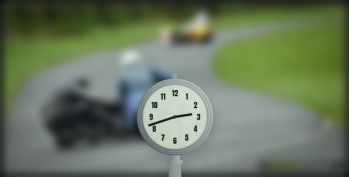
2:42
